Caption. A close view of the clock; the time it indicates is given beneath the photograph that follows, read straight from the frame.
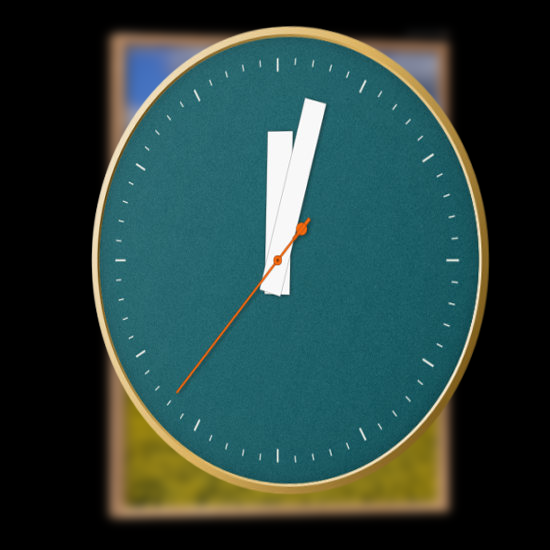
12:02:37
